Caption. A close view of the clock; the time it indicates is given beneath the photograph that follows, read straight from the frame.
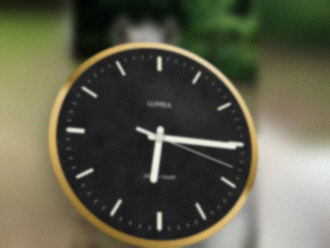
6:15:18
